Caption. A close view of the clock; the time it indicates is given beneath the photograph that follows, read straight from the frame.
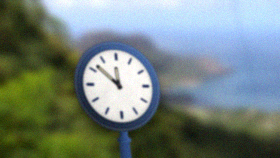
11:52
